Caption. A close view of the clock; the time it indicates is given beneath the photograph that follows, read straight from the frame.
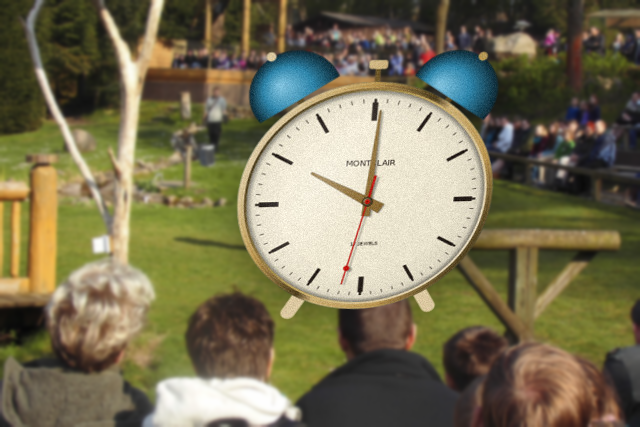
10:00:32
